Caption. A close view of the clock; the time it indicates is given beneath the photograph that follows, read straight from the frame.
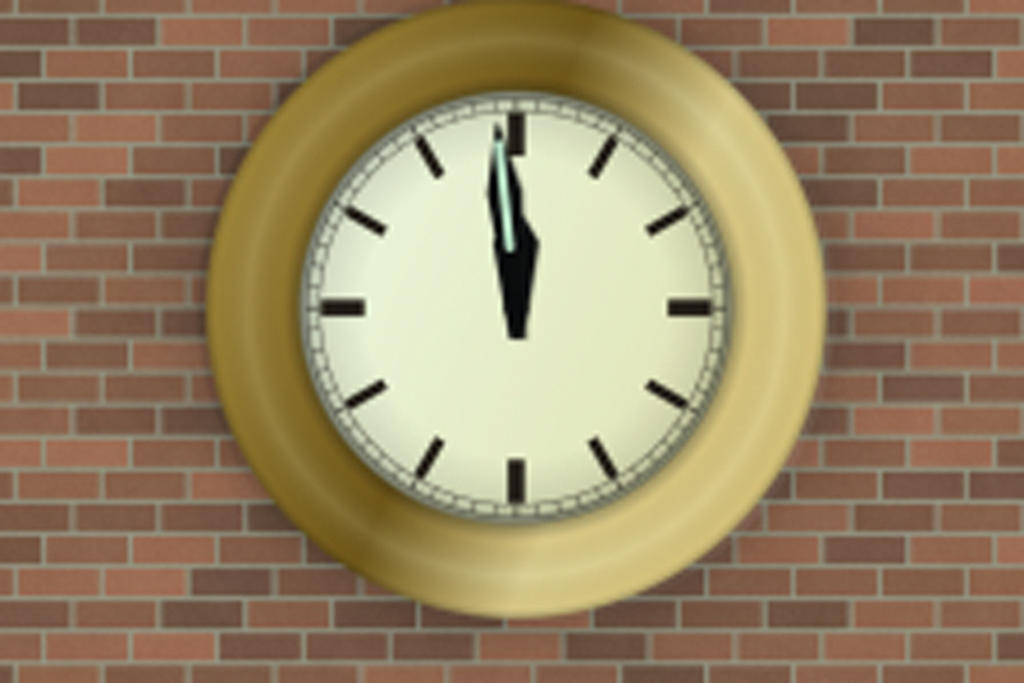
11:59
